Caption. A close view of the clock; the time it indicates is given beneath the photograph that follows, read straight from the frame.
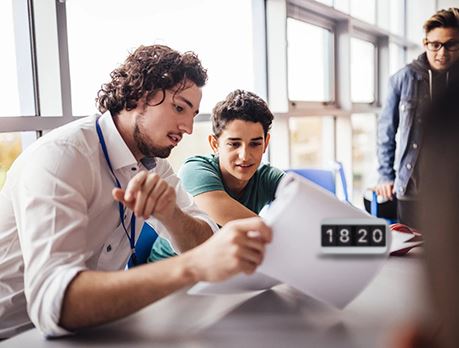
18:20
